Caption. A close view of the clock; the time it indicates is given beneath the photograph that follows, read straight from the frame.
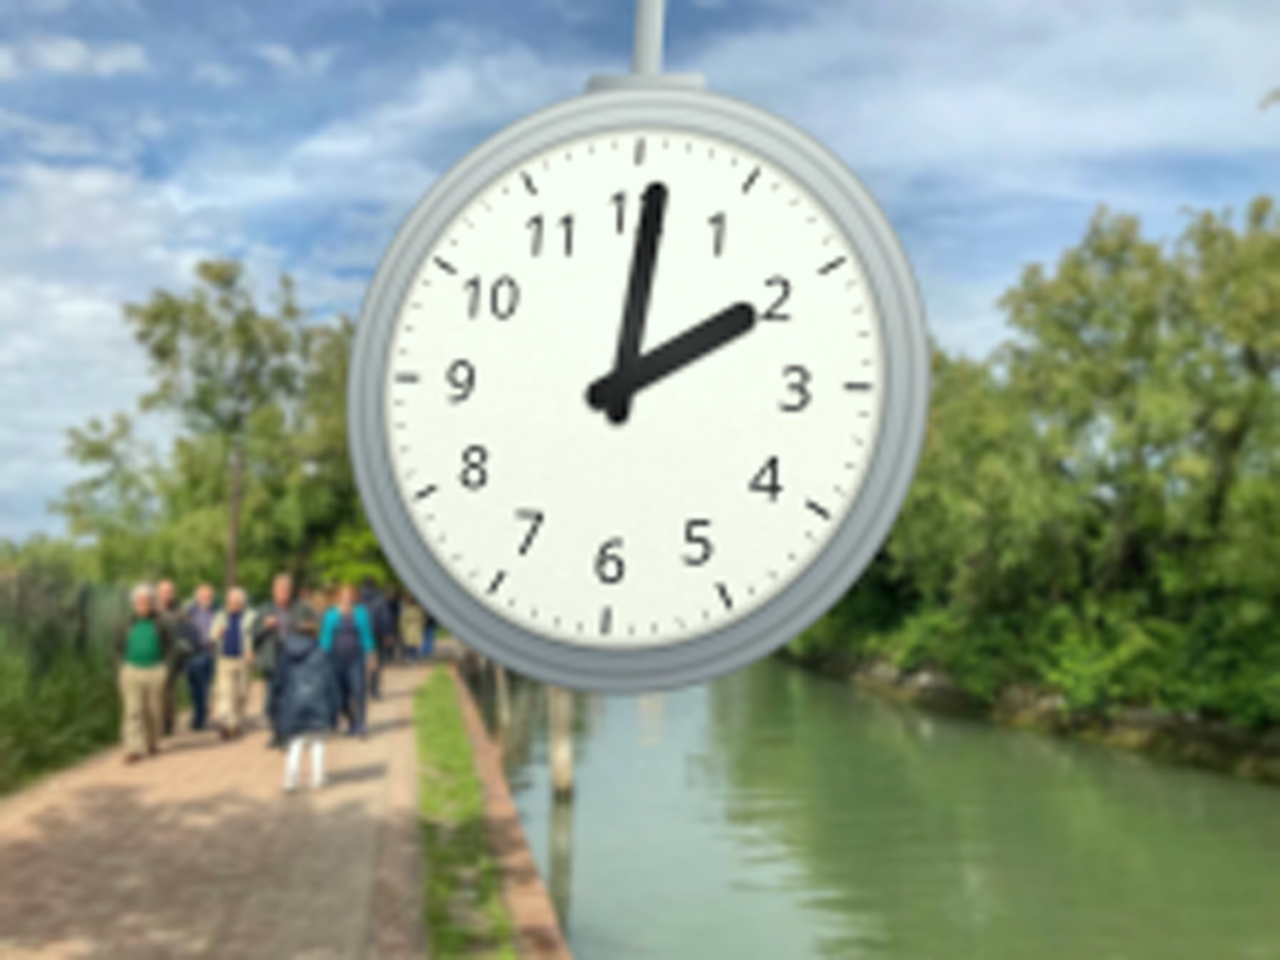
2:01
